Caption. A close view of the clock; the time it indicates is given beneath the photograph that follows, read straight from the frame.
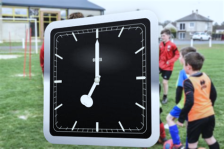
7:00
